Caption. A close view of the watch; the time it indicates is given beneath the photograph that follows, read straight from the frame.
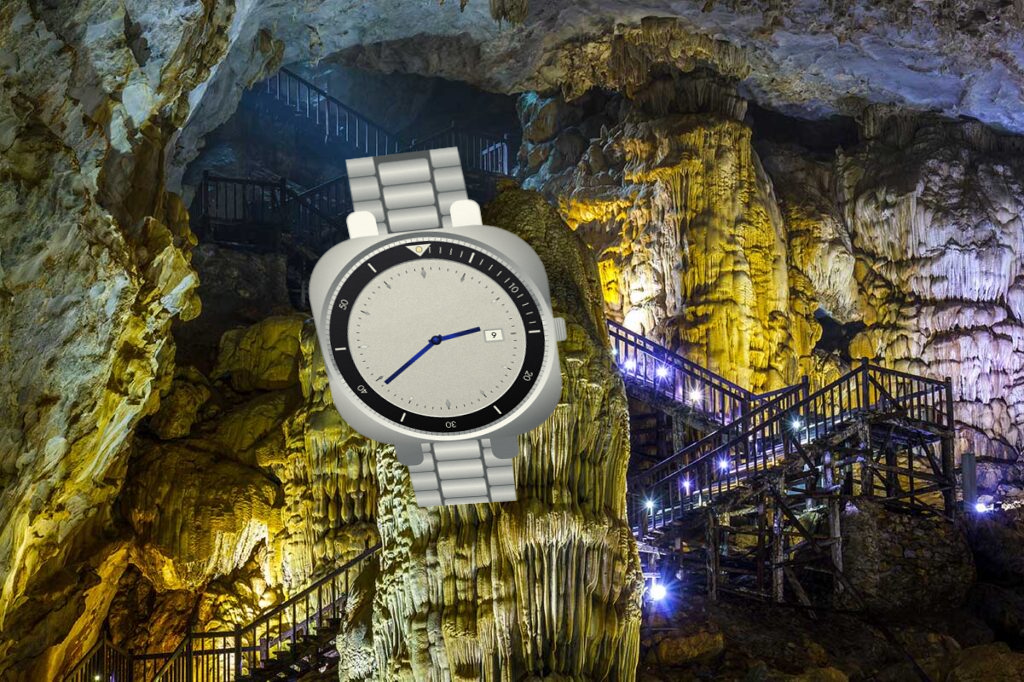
2:39
